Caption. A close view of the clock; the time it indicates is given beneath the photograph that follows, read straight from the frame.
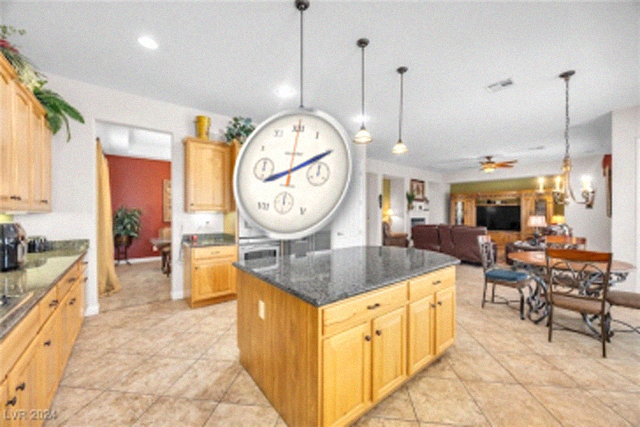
8:10
